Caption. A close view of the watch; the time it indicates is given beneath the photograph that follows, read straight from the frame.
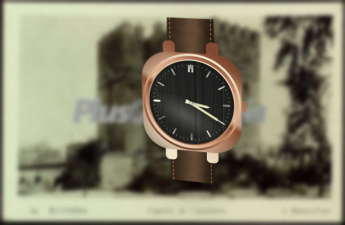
3:20
